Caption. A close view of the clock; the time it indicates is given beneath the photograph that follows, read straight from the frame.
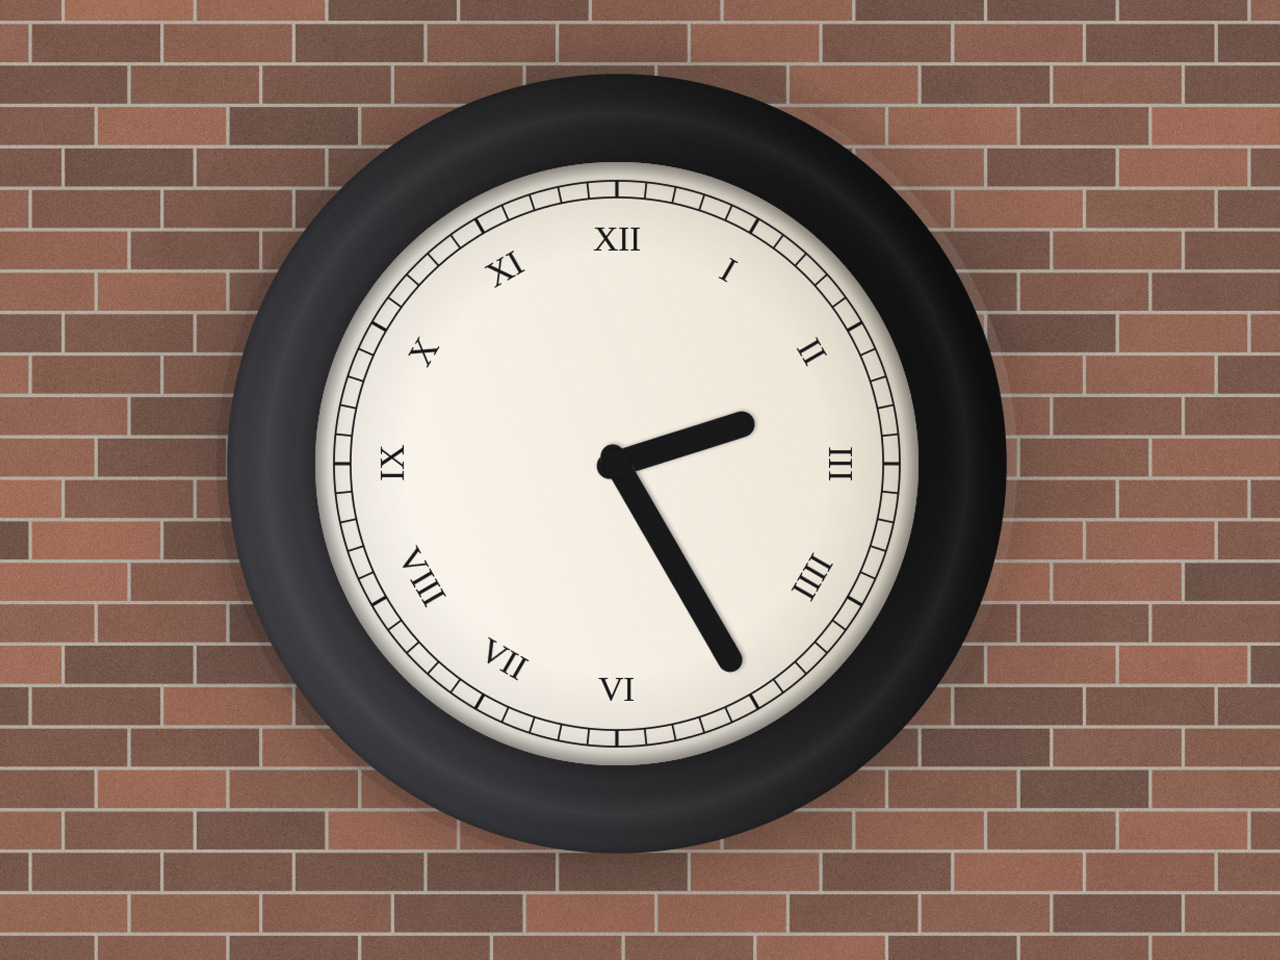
2:25
